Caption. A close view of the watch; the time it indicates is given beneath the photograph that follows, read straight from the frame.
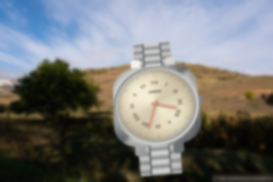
3:33
